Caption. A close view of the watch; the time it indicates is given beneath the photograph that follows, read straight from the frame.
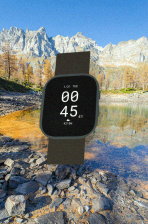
0:45
